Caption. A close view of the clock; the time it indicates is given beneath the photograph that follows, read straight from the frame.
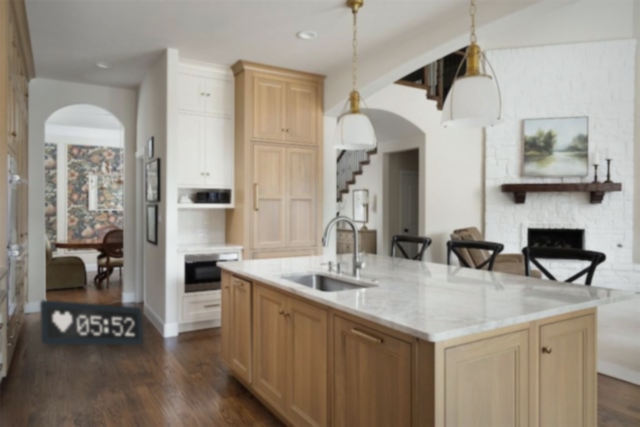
5:52
